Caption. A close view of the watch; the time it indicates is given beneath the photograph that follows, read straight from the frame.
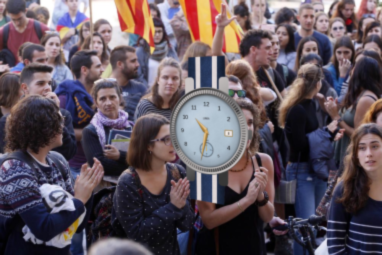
10:32
